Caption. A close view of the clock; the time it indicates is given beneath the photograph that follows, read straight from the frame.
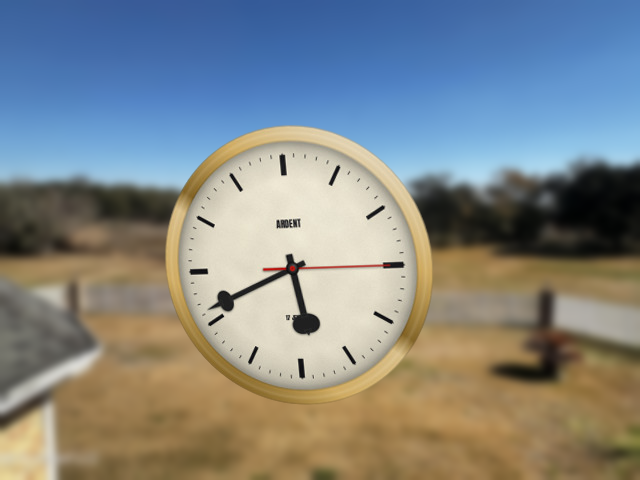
5:41:15
